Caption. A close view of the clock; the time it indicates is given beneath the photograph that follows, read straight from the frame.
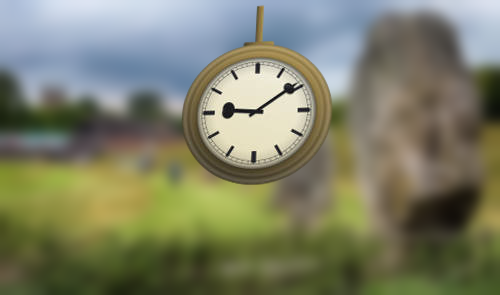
9:09
